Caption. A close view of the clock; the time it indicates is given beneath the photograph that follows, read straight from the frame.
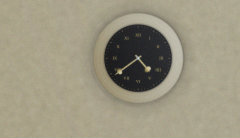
4:39
